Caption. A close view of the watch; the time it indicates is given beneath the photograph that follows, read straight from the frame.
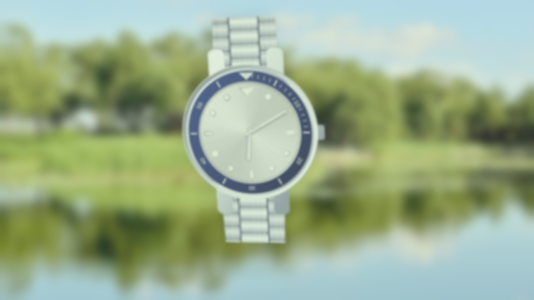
6:10
